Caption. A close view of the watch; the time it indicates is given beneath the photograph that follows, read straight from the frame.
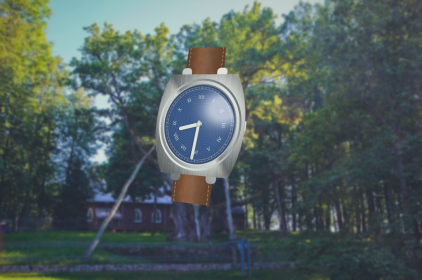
8:31
